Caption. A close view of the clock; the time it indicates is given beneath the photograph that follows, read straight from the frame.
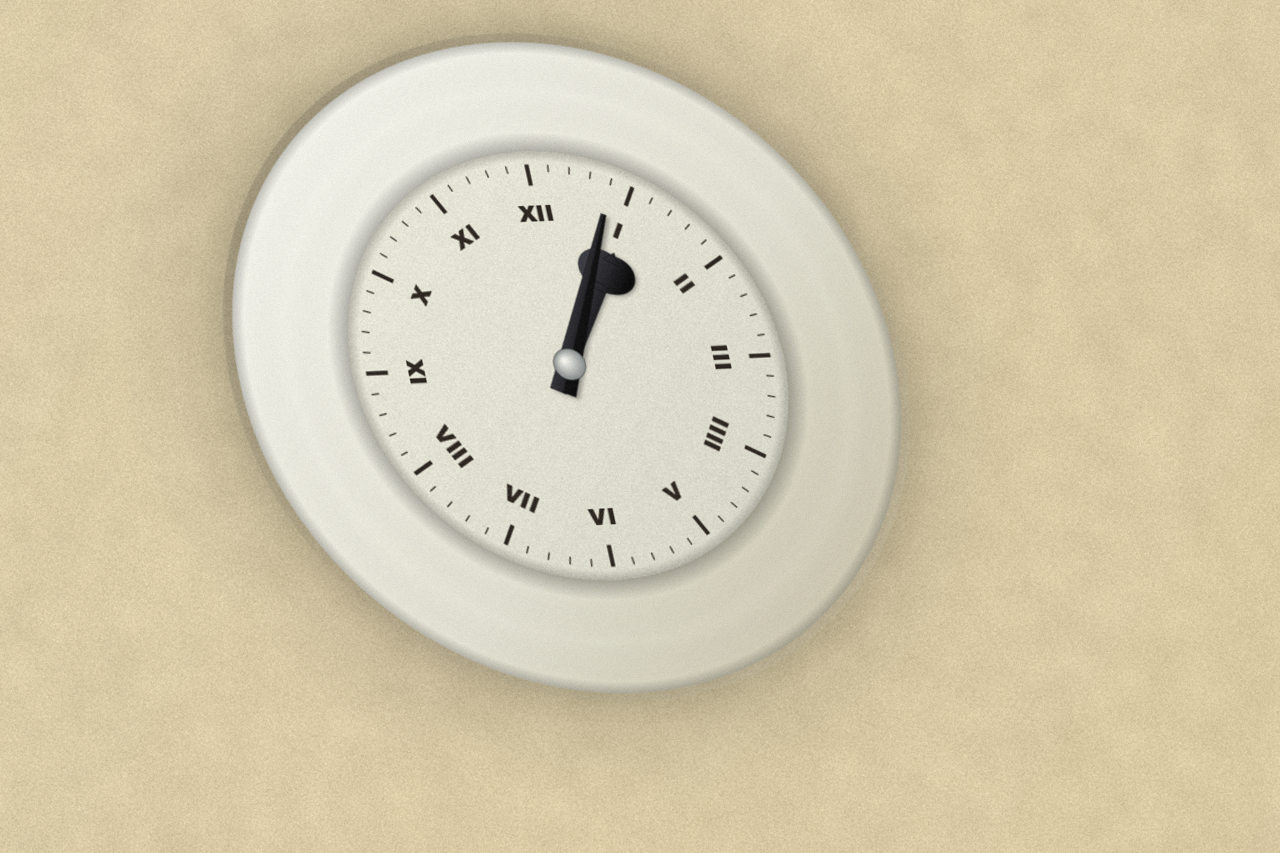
1:04
